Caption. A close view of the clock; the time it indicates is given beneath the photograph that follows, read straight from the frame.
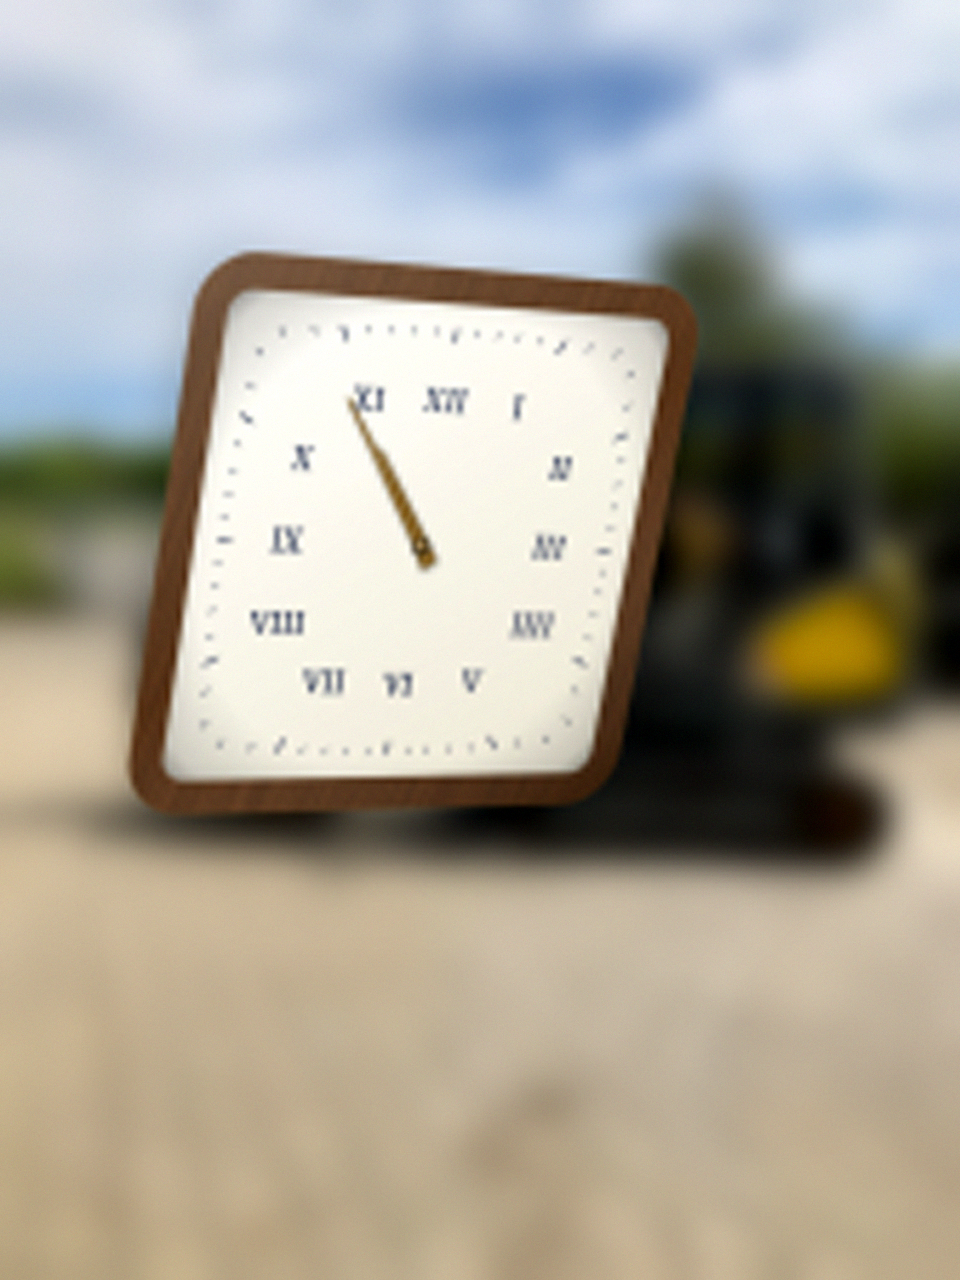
10:54
